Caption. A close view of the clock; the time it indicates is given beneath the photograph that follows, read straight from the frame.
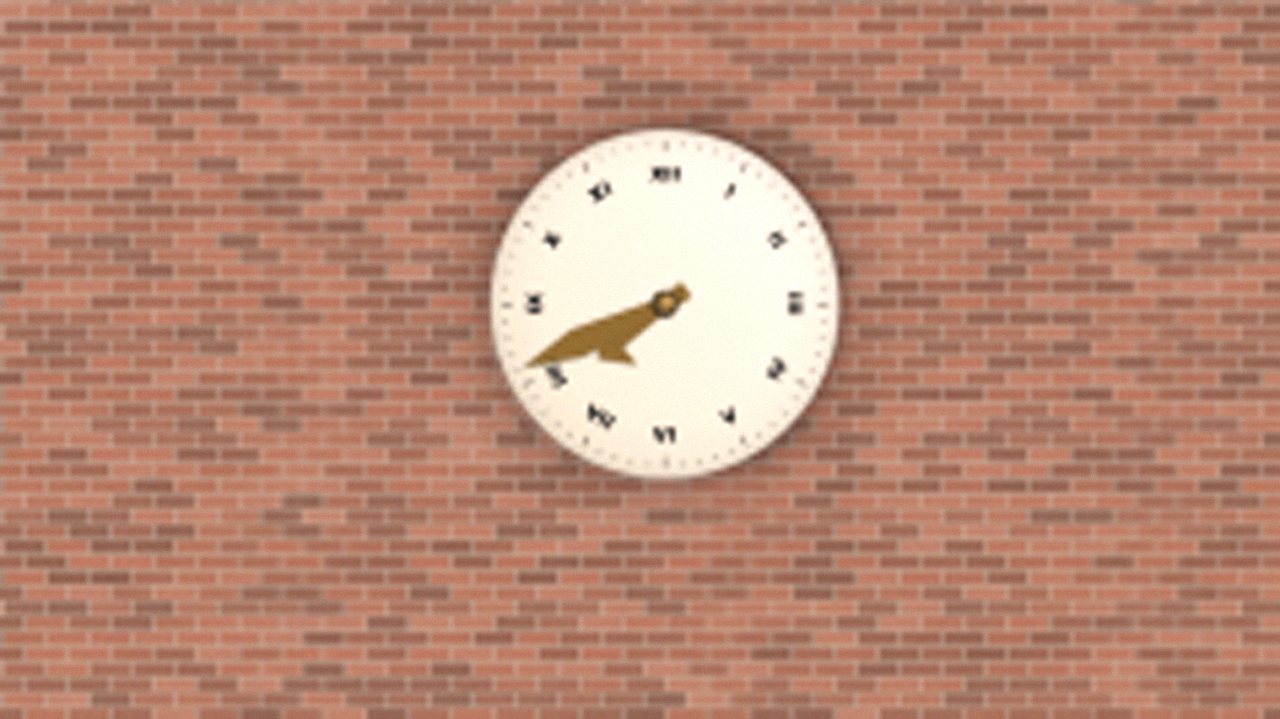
7:41
